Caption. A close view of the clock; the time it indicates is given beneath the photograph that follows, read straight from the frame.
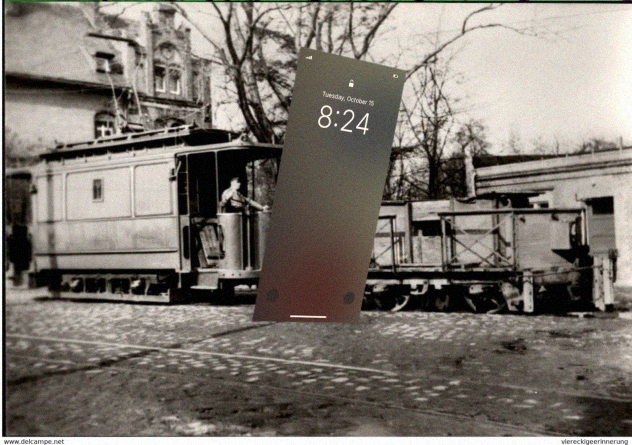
8:24
